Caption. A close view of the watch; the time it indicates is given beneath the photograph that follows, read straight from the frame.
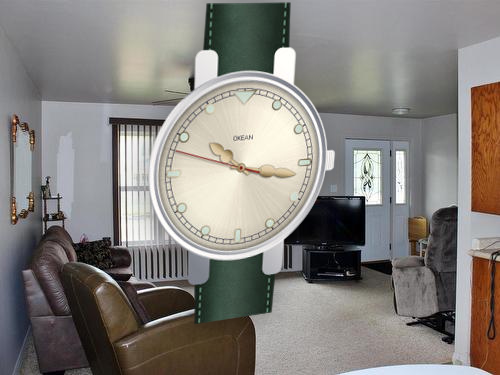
10:16:48
